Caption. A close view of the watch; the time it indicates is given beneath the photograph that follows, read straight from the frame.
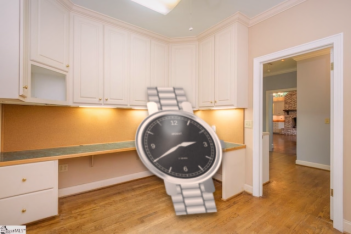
2:40
